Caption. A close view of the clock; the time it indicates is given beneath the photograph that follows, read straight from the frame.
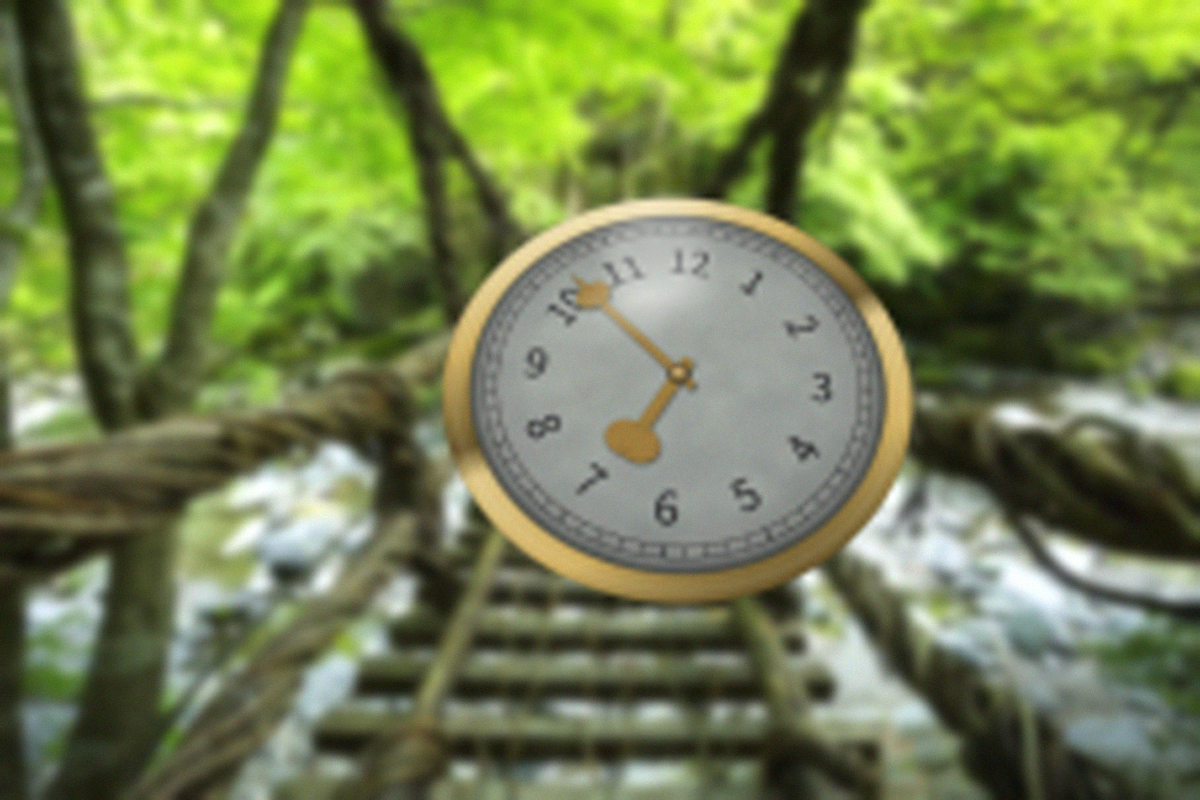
6:52
